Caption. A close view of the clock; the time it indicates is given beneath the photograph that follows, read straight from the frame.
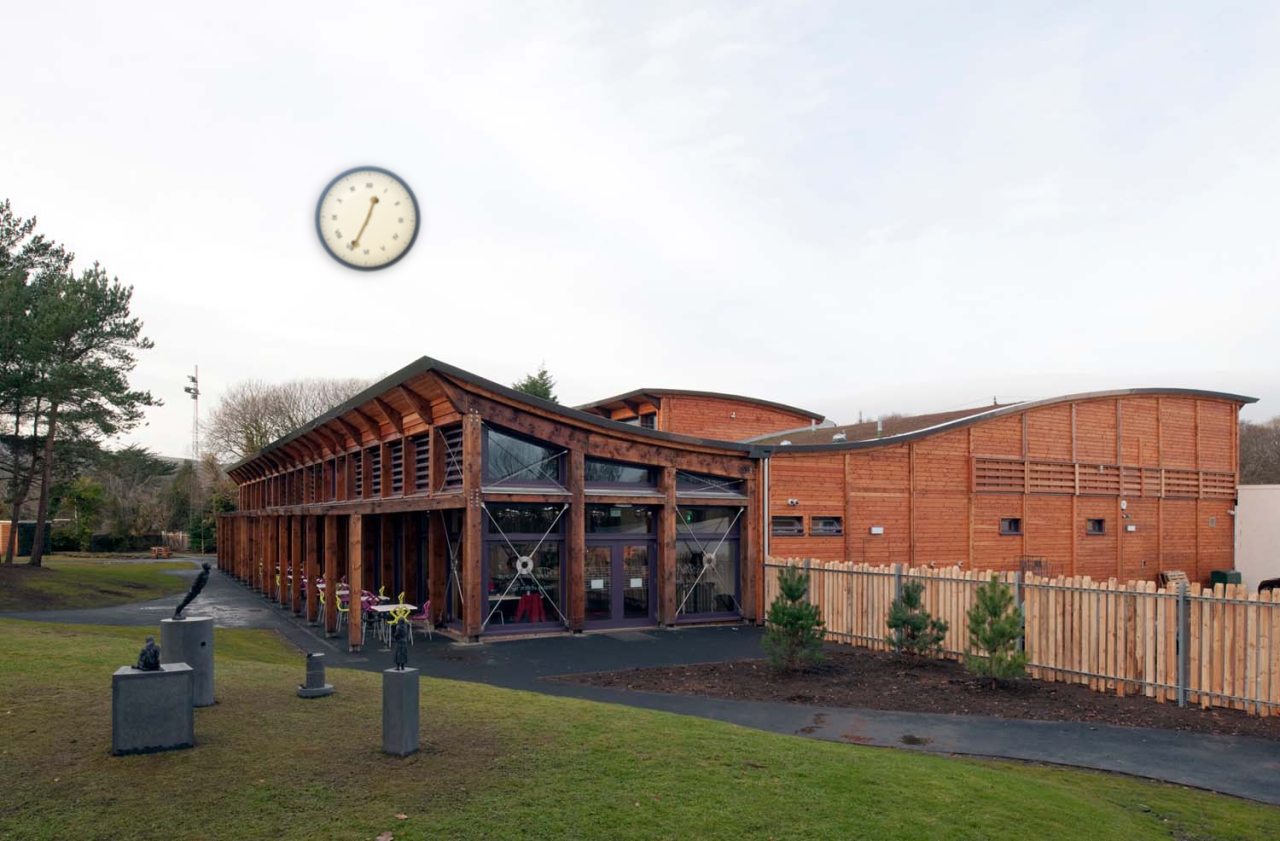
12:34
